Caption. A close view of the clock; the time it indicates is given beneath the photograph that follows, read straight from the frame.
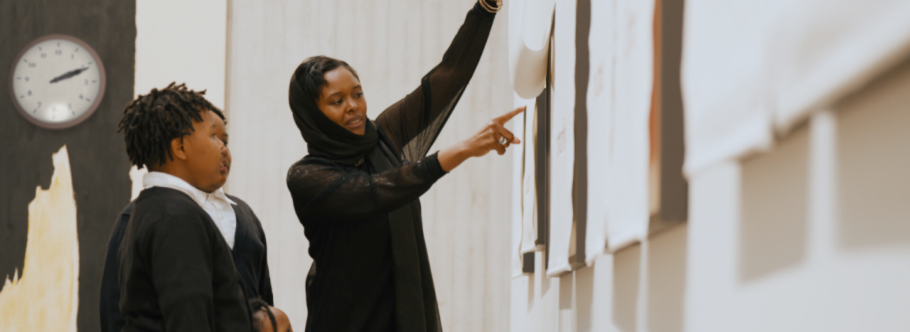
2:11
